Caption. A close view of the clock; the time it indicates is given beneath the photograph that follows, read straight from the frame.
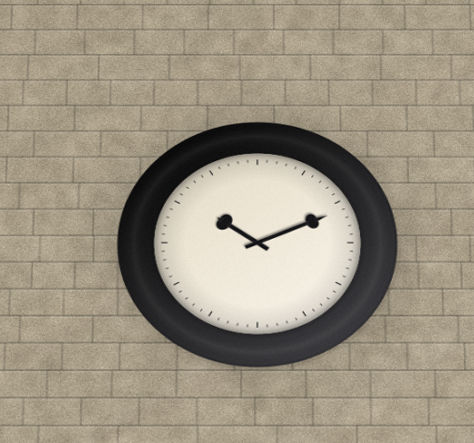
10:11
